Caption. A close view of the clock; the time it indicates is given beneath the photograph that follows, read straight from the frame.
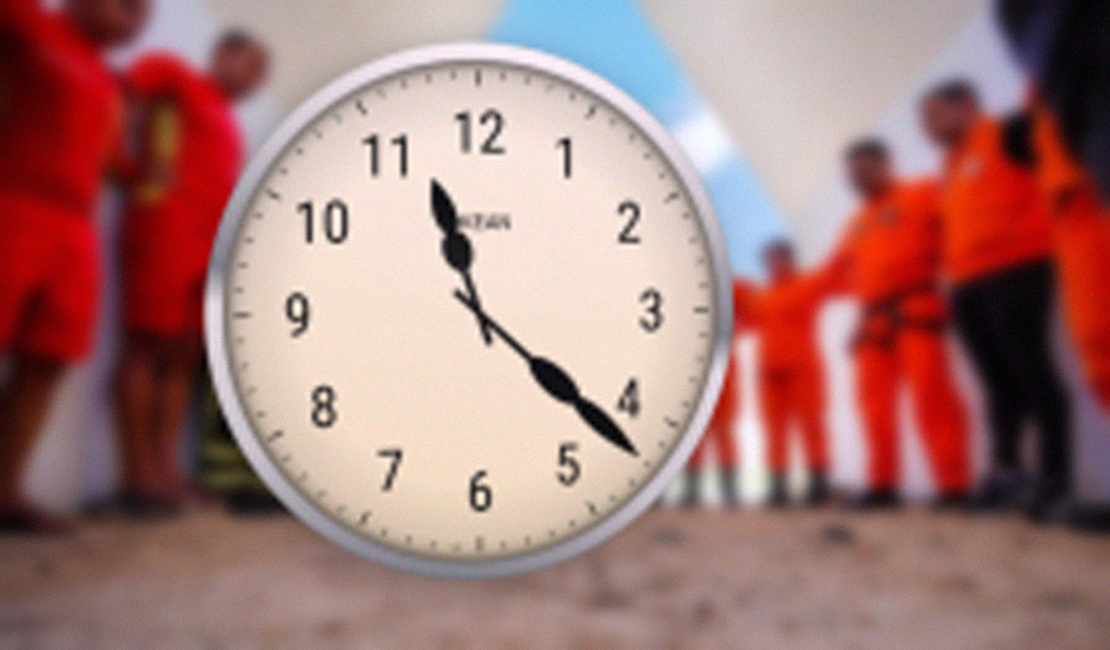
11:22
